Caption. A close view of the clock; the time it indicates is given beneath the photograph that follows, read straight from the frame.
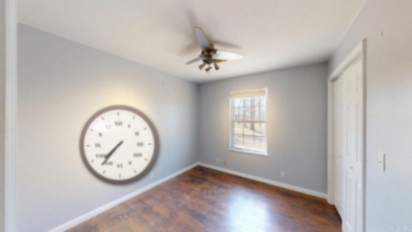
7:37
